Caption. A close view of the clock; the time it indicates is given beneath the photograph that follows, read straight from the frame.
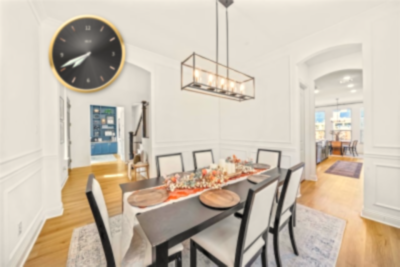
7:41
